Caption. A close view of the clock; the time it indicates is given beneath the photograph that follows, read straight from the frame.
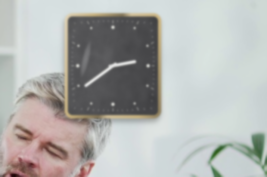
2:39
